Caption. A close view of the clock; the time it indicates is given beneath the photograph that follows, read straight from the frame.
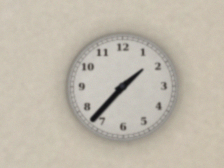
1:37
